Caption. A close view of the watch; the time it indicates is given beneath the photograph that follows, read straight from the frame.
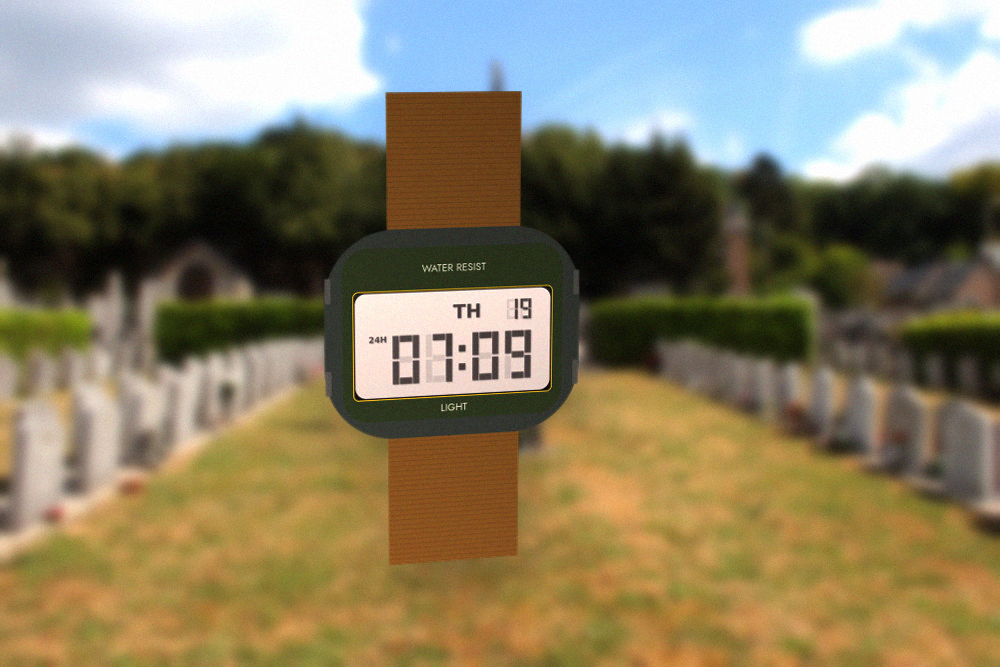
7:09
